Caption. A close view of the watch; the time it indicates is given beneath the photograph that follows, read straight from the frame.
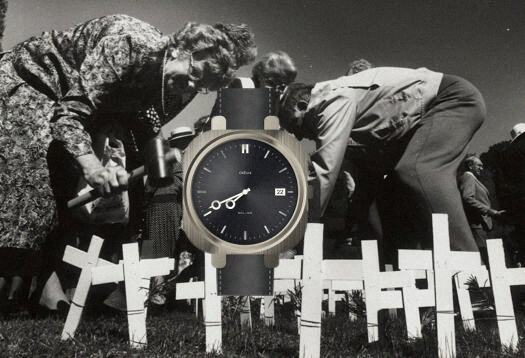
7:41
